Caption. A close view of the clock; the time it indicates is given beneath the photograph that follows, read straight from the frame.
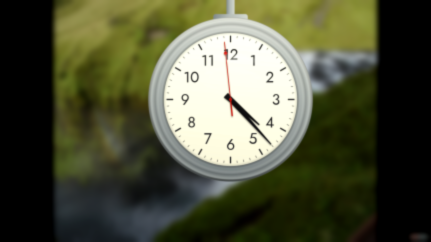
4:22:59
